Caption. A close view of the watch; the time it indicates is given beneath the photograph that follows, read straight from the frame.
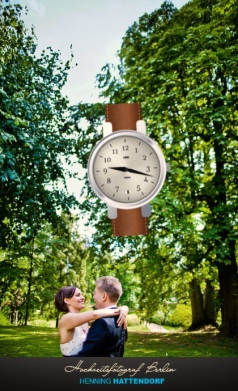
9:18
